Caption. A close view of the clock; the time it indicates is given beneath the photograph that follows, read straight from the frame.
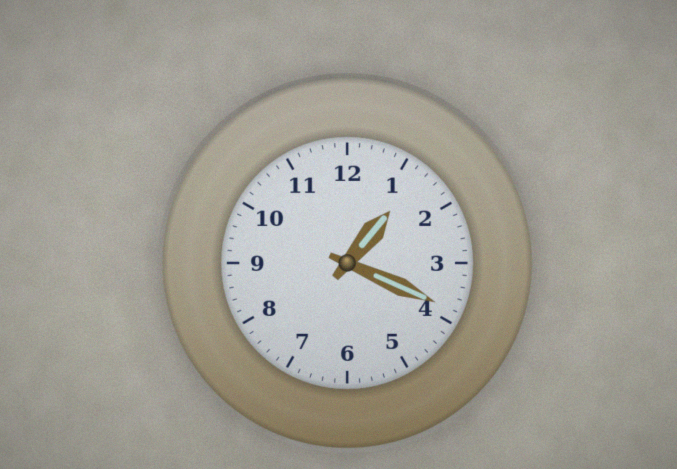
1:19
